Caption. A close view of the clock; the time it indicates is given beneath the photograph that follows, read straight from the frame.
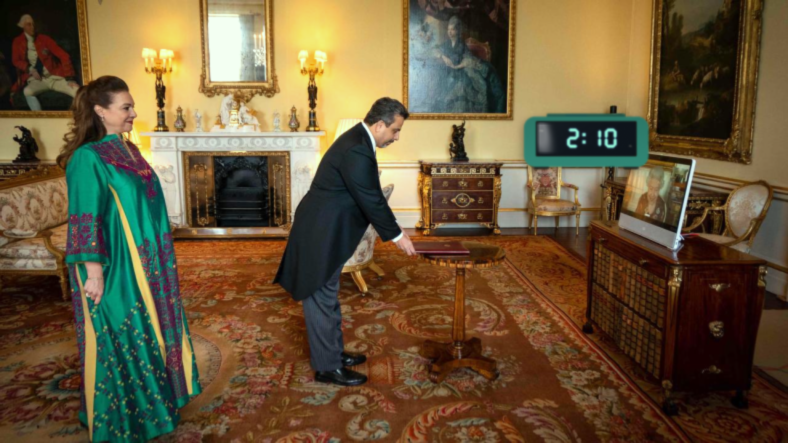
2:10
